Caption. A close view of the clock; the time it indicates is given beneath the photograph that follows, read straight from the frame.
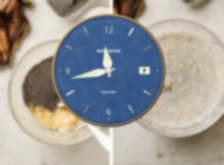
11:43
